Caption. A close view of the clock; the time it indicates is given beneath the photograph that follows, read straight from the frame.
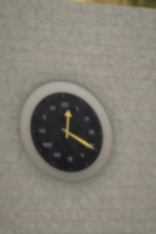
12:20
